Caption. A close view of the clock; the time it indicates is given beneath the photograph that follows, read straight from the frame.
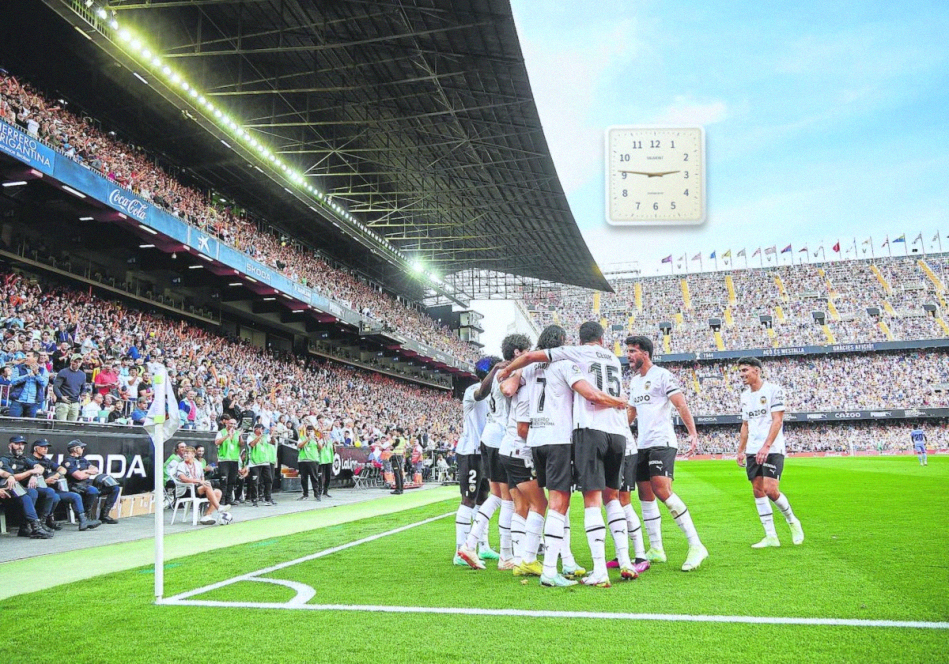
2:46
